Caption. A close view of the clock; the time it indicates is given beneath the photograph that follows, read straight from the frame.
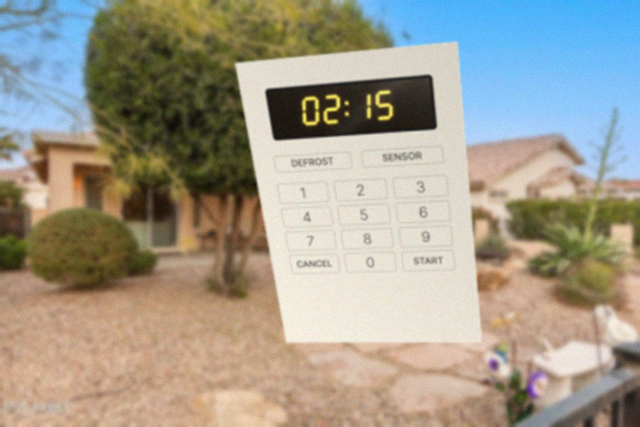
2:15
